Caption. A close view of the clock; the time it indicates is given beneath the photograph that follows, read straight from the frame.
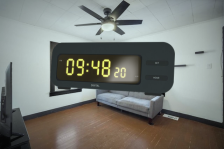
9:48:20
